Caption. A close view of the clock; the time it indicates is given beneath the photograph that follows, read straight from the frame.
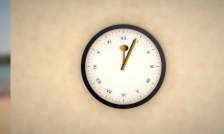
12:04
